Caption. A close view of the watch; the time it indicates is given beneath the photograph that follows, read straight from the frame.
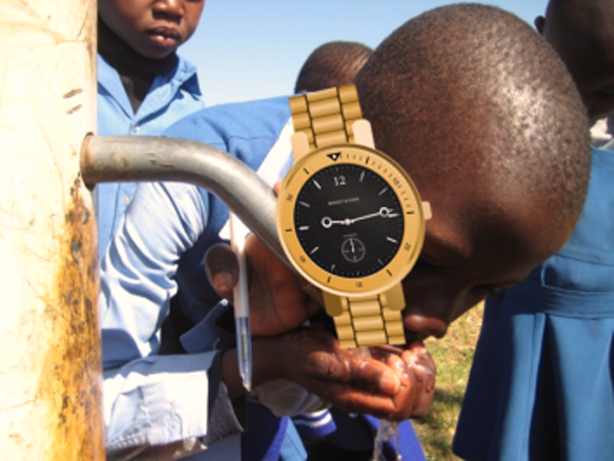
9:14
